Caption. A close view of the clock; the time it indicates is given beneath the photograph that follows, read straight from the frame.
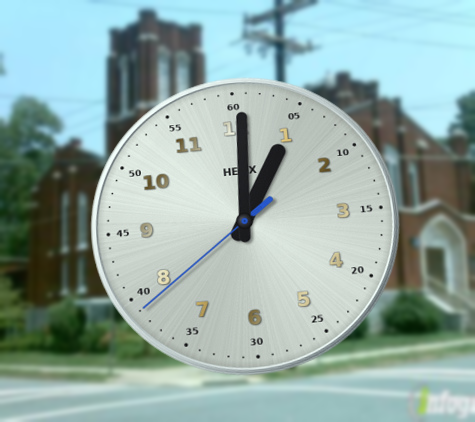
1:00:39
